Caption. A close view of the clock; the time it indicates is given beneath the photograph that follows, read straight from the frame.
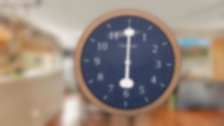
6:00
